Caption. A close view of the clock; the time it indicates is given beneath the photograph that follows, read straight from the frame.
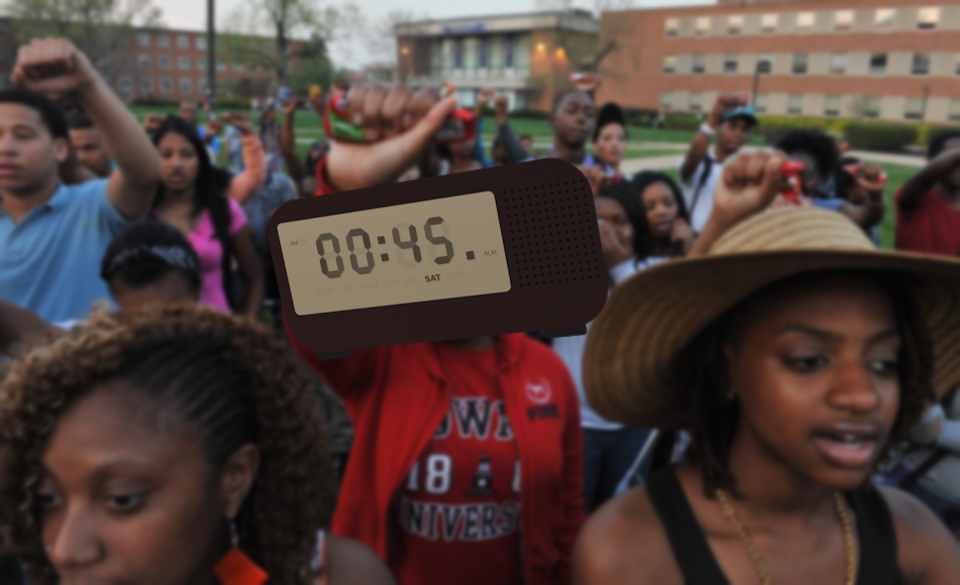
0:45
